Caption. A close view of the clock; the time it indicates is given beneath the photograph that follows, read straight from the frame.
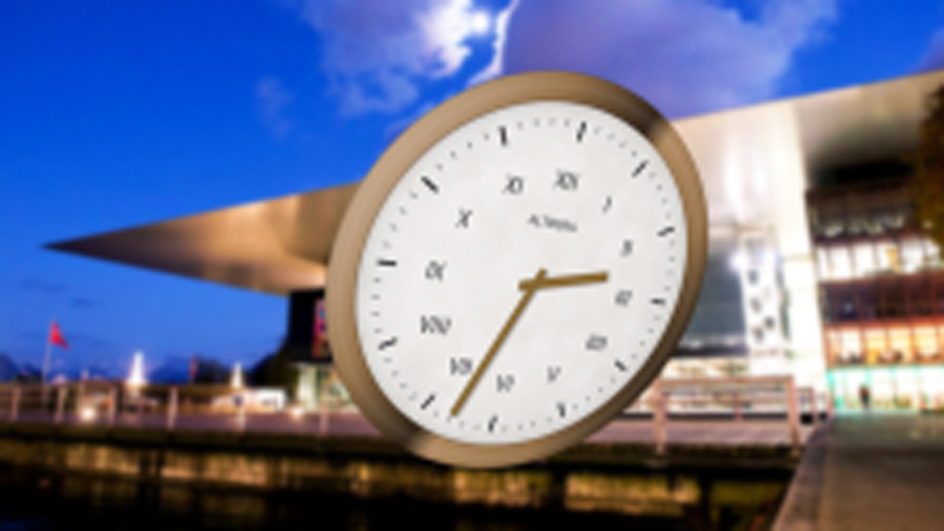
2:33
